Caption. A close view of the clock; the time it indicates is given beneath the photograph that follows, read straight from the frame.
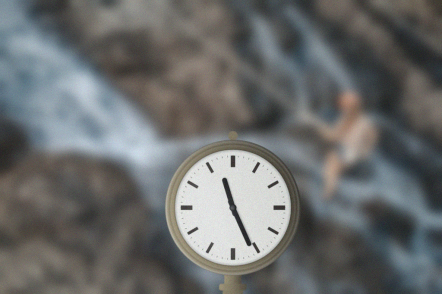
11:26
